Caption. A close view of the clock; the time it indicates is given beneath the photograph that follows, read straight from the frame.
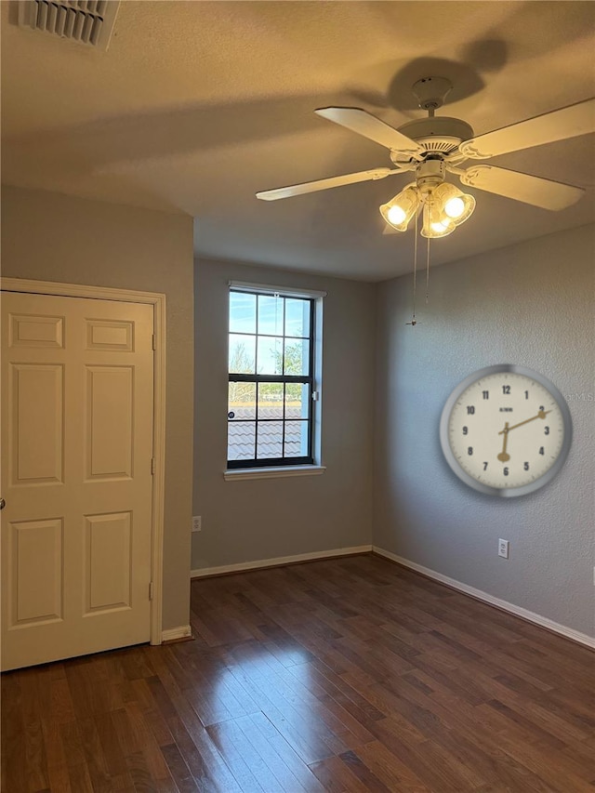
6:11
